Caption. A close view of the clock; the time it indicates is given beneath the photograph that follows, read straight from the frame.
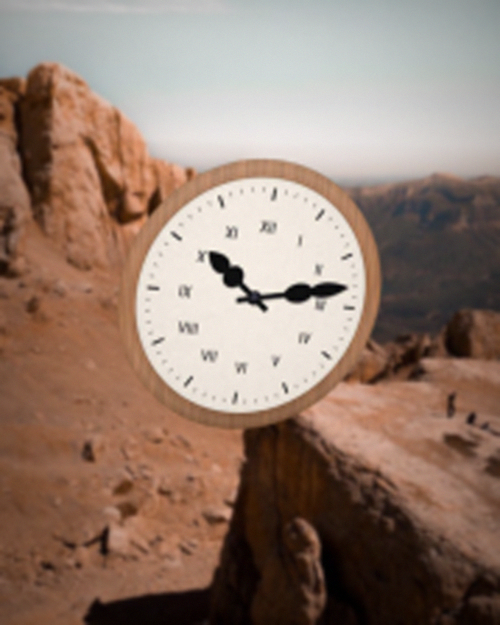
10:13
